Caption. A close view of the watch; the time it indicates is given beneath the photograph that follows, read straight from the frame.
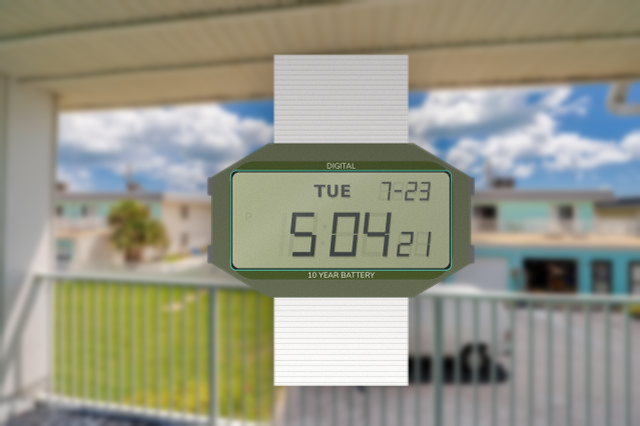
5:04:21
